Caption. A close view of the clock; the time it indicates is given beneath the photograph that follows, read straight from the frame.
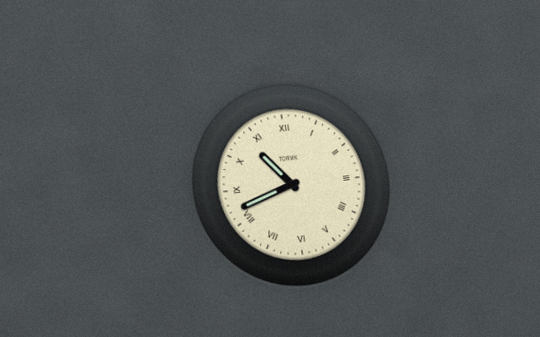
10:42
